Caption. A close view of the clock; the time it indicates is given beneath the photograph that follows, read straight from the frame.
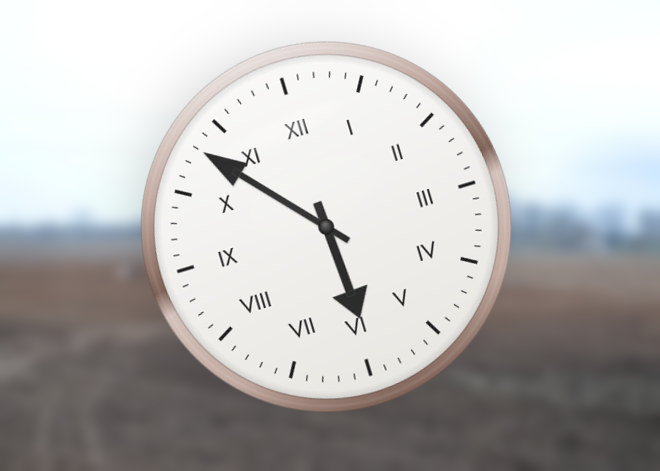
5:53
